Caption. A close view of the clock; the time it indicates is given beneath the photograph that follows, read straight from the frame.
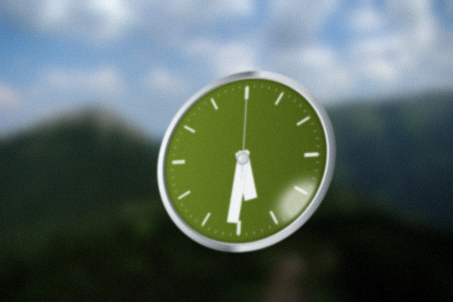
5:31:00
